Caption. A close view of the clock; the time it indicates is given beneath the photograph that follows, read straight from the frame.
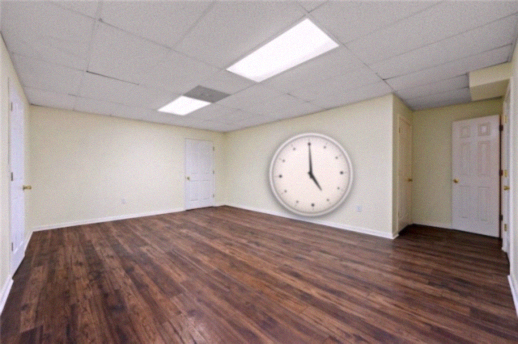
5:00
